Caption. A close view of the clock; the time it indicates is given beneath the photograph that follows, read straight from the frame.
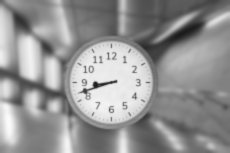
8:42
